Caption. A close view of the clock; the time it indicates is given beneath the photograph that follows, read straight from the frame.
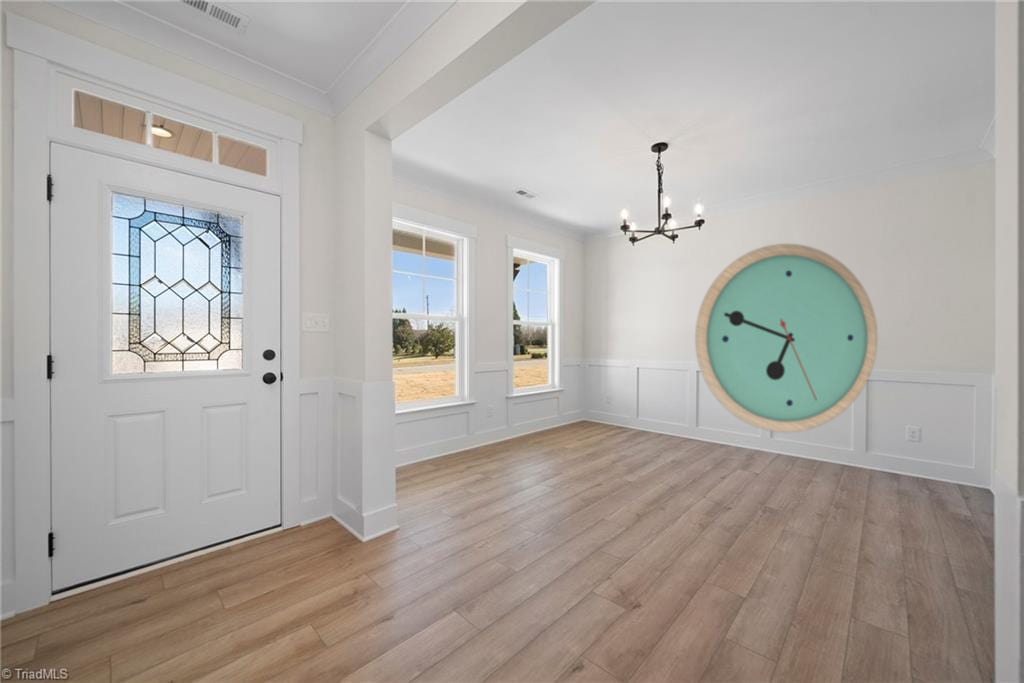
6:48:26
